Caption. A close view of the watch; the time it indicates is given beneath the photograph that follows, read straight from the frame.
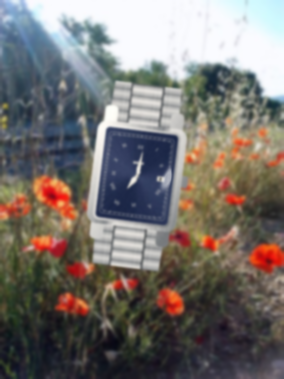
7:01
